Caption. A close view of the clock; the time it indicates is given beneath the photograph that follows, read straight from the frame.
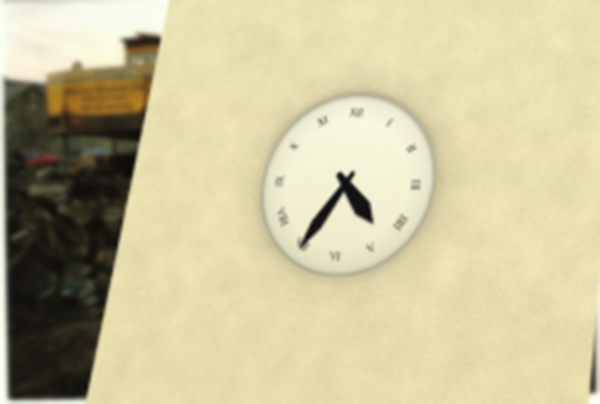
4:35
